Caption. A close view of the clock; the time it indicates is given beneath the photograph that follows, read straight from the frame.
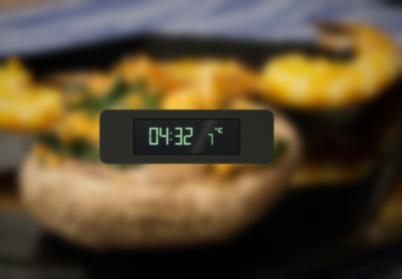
4:32
